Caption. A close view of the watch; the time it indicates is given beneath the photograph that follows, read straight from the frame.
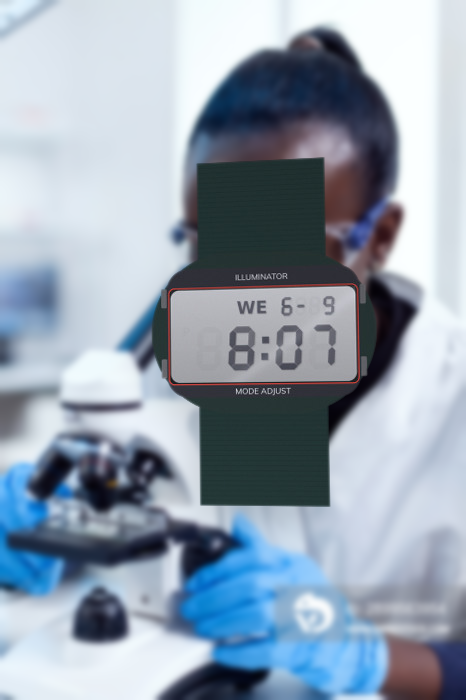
8:07
